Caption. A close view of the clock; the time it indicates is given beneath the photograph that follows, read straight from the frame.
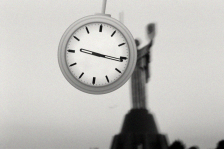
9:16
